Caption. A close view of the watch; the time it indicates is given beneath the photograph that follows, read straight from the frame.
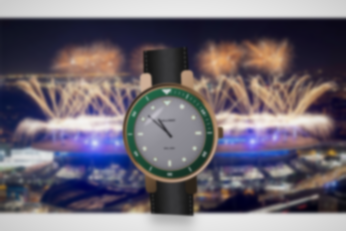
10:52
